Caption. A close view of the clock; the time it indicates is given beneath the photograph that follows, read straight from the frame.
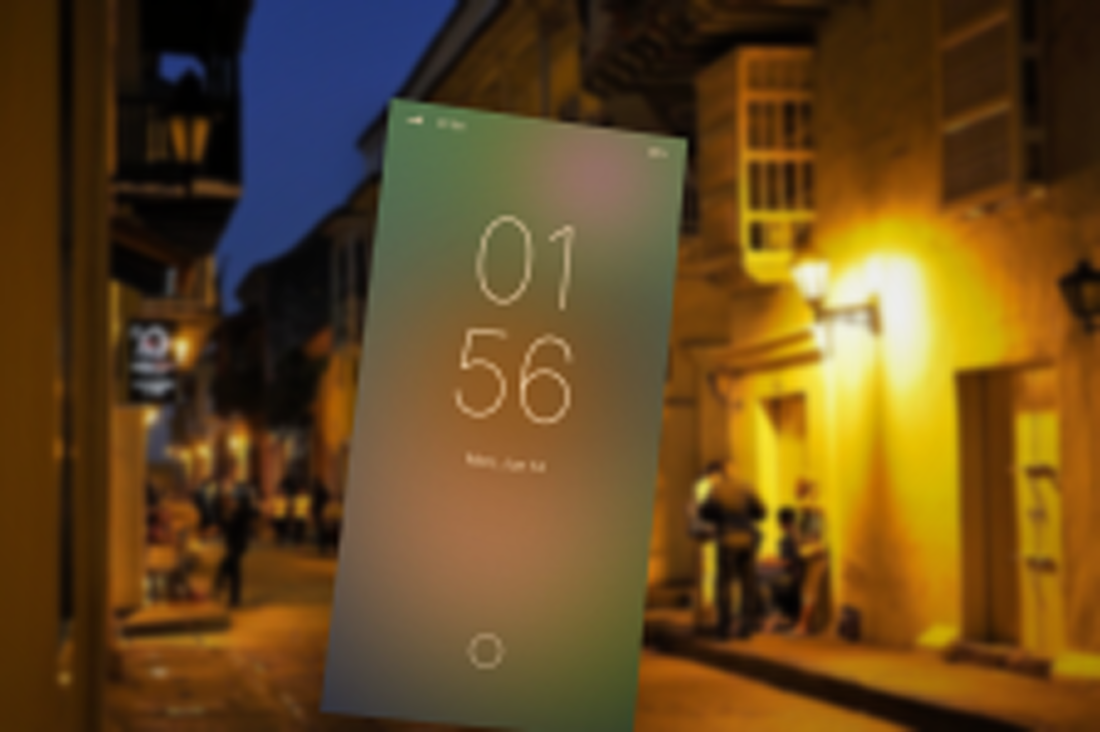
1:56
